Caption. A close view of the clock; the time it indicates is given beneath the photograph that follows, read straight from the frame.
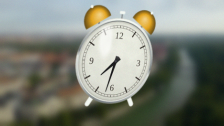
7:32
